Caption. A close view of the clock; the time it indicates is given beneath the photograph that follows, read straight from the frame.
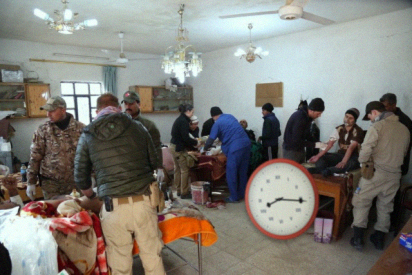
8:16
